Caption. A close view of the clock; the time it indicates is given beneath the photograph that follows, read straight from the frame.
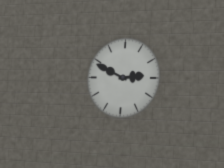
2:49
